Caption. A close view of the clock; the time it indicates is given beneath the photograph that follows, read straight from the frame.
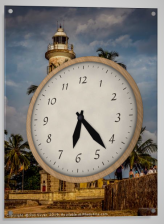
6:23
